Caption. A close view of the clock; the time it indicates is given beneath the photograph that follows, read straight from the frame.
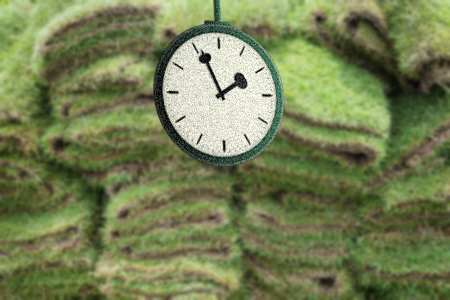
1:56
